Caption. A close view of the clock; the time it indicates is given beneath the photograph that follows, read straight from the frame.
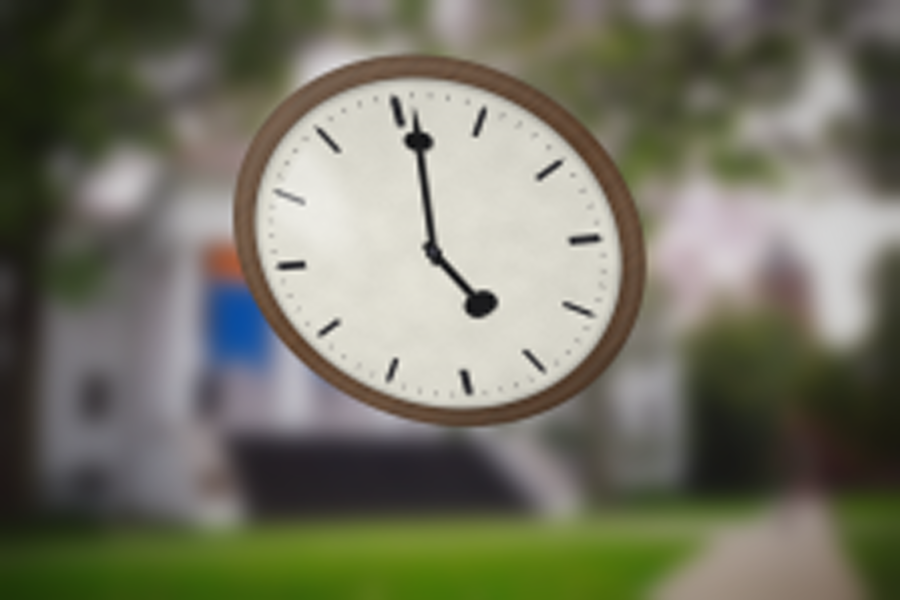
5:01
